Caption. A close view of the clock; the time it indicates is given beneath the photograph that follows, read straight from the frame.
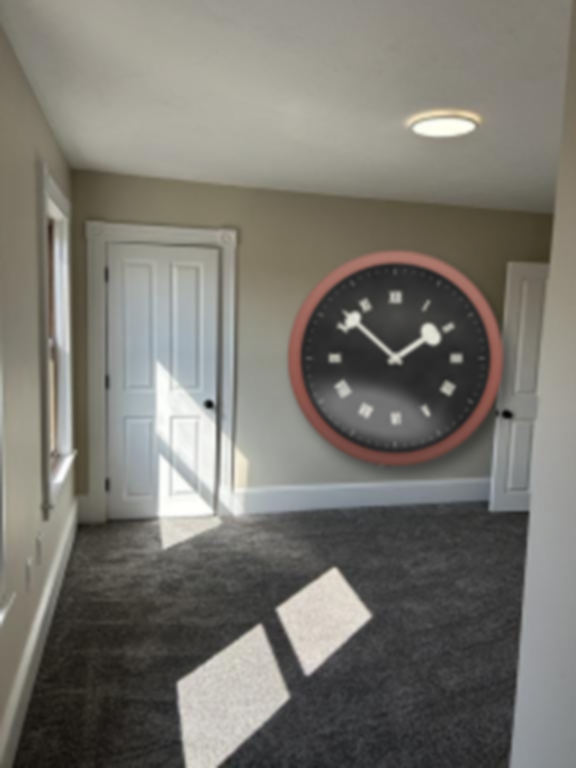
1:52
